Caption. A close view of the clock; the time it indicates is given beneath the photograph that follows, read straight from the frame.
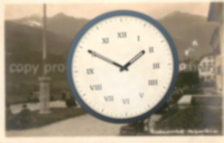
1:50
